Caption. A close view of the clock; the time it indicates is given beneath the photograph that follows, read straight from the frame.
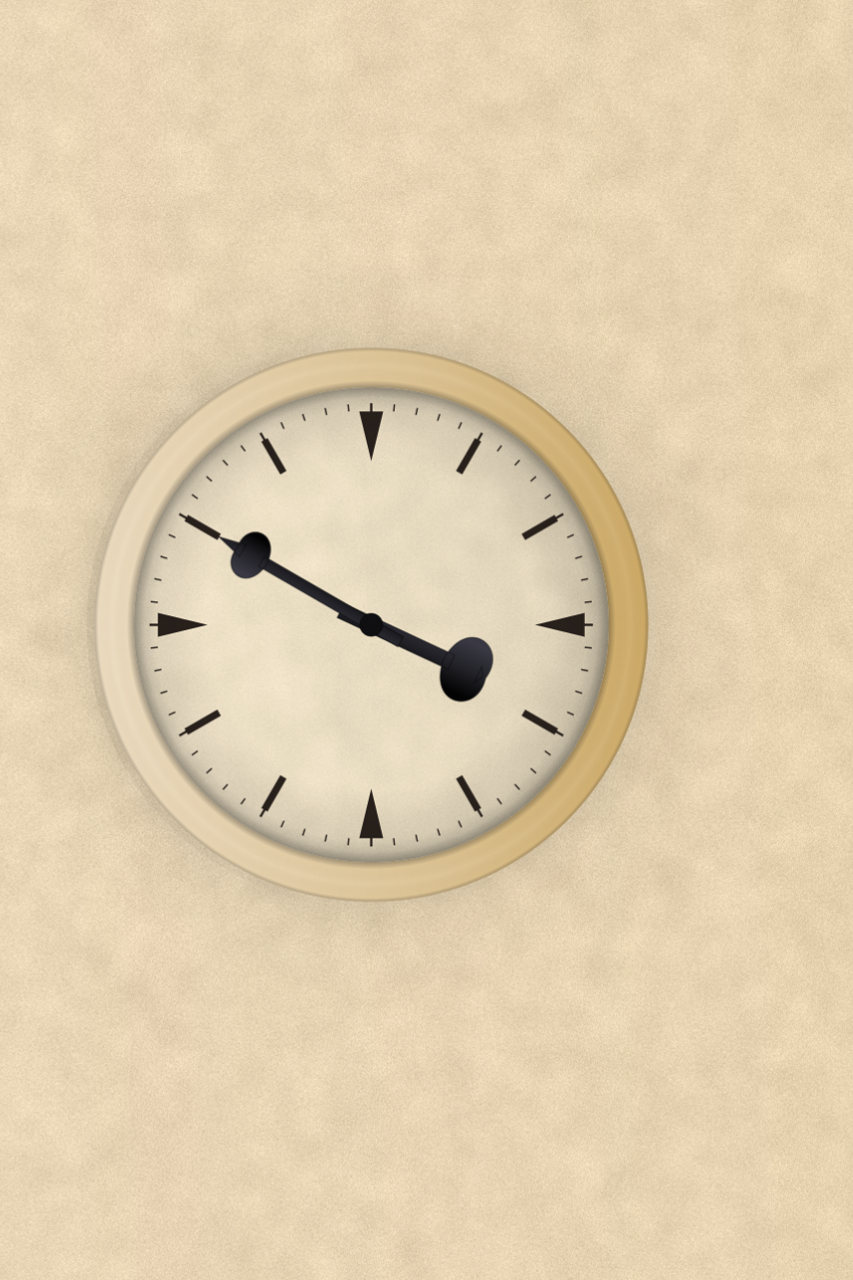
3:50
